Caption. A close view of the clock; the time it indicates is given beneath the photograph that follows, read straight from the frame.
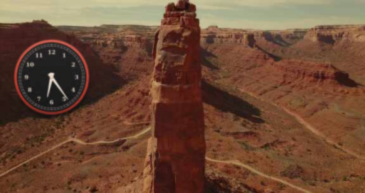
6:24
